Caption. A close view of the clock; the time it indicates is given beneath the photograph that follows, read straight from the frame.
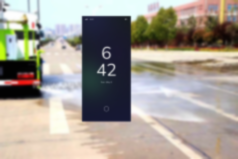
6:42
